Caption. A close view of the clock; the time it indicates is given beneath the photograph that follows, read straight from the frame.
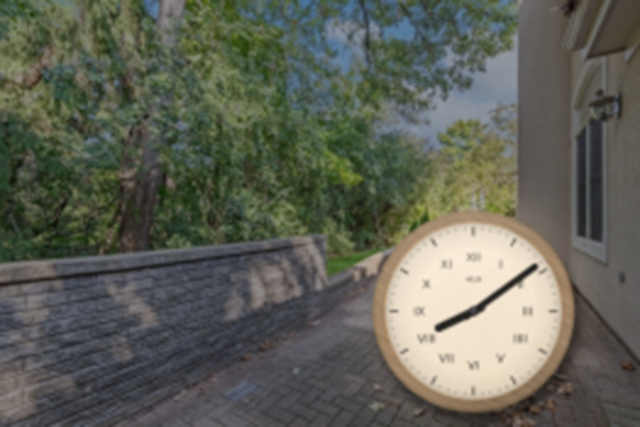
8:09
